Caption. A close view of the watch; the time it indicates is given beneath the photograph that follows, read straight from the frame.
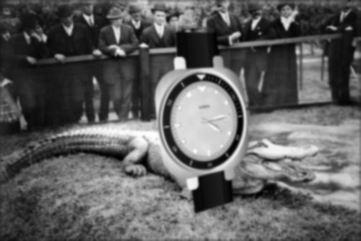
4:14
